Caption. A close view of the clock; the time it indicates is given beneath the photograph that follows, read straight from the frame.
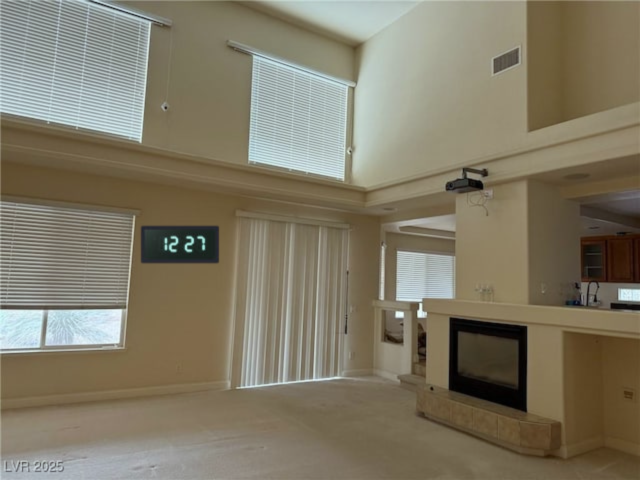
12:27
